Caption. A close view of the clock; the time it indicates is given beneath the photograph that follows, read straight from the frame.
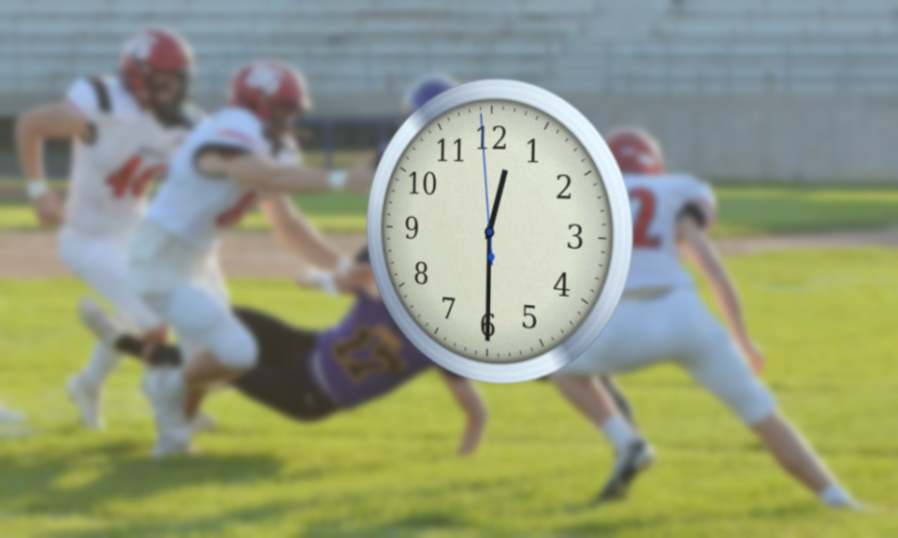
12:29:59
